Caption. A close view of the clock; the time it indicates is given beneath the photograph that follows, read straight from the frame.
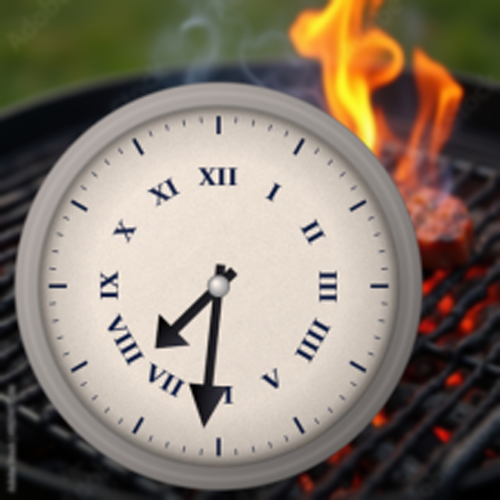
7:31
